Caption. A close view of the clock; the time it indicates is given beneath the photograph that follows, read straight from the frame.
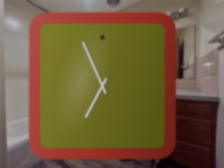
6:56
